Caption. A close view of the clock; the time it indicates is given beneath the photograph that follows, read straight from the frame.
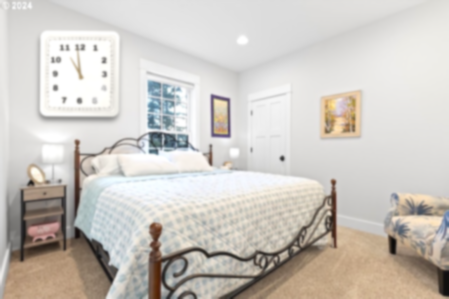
10:59
